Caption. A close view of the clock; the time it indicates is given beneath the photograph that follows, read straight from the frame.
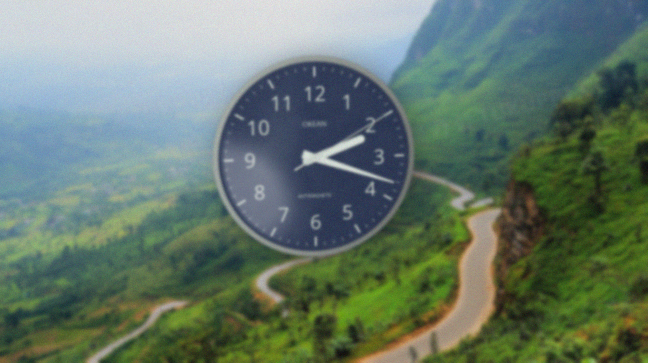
2:18:10
